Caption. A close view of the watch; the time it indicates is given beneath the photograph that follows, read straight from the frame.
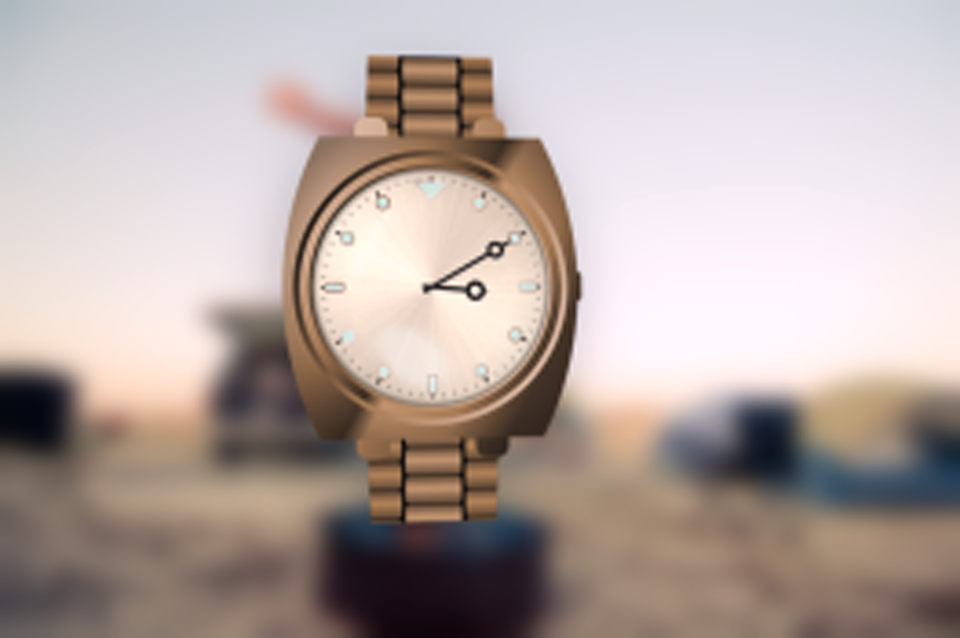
3:10
